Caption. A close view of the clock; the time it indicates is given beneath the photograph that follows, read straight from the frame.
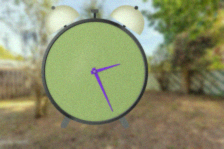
2:26
